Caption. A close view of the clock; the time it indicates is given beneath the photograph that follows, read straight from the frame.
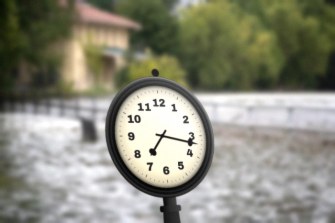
7:17
